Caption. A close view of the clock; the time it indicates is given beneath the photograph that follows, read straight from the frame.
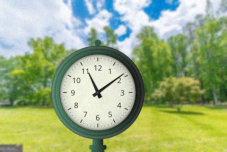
11:09
